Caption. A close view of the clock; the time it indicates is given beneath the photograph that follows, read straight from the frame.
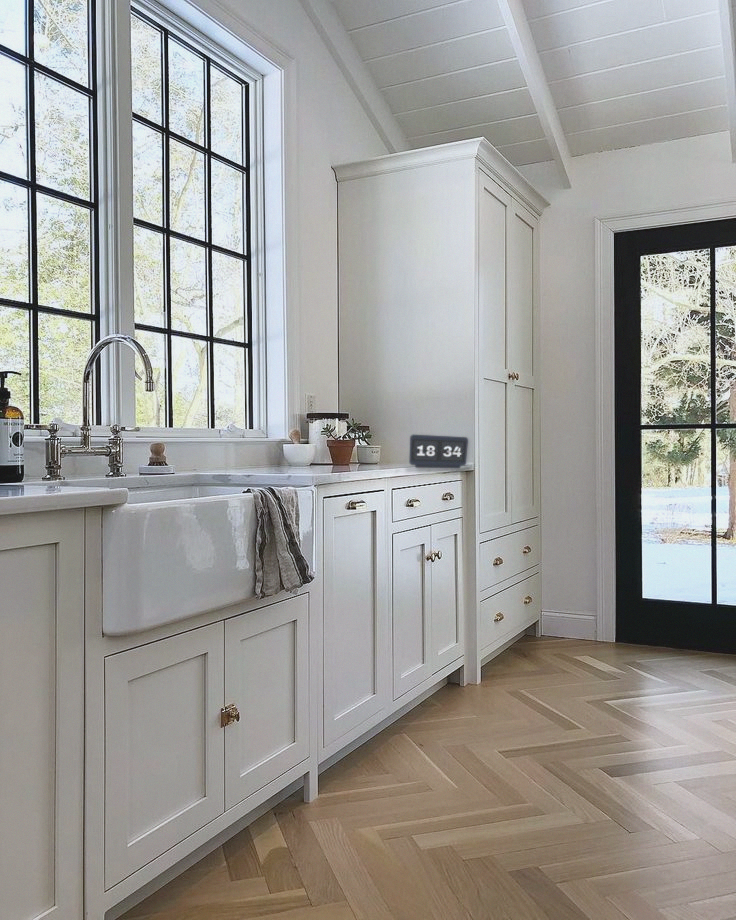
18:34
